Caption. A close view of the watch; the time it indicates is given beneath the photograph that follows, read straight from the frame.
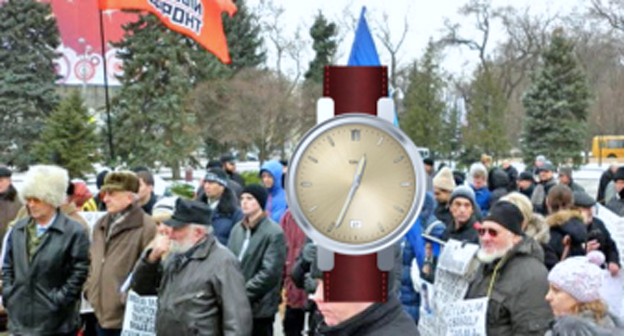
12:34
